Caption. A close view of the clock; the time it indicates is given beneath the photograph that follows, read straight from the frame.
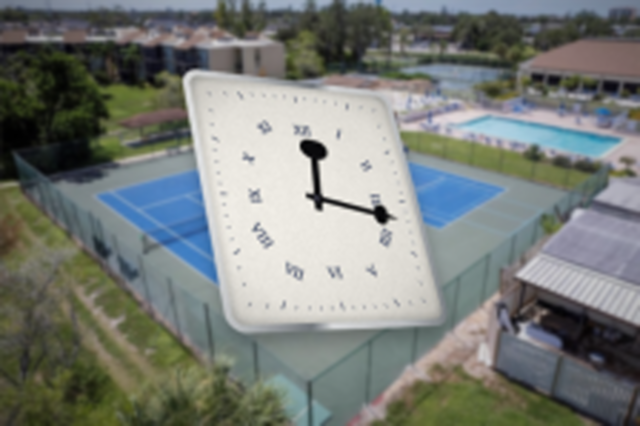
12:17
